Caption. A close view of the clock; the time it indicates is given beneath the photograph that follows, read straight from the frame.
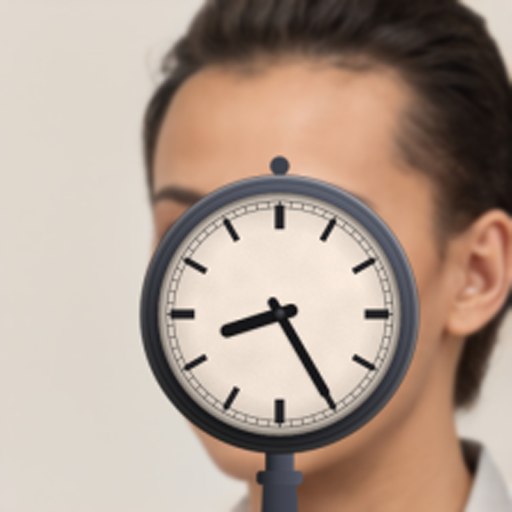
8:25
